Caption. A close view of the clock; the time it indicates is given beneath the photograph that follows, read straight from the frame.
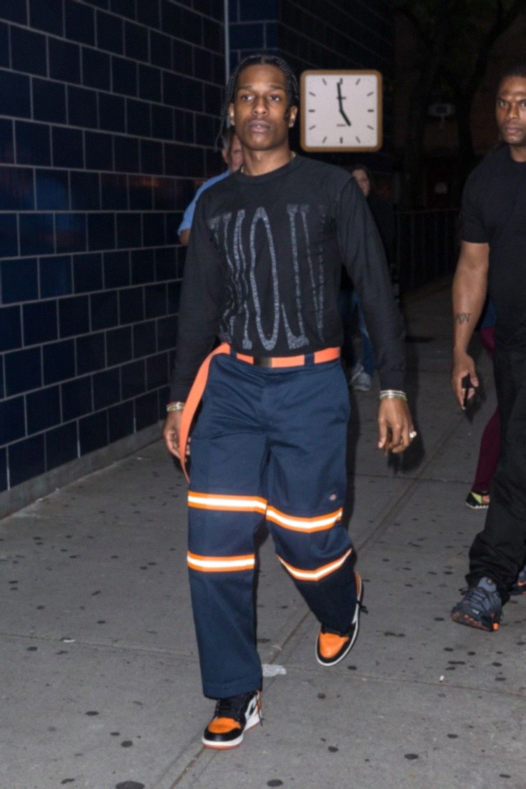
4:59
